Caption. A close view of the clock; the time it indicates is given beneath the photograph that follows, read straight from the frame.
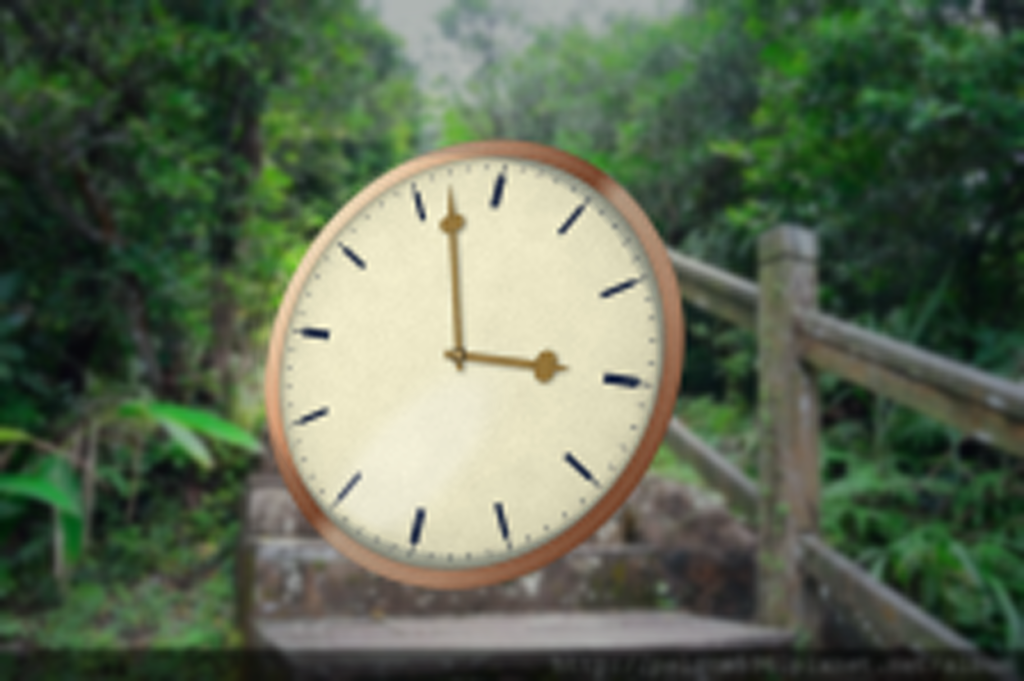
2:57
